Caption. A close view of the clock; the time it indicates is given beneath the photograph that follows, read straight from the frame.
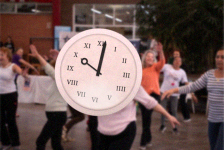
10:01
